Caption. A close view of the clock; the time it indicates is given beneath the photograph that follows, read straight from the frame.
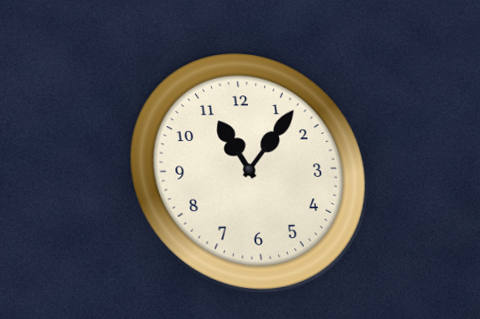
11:07
